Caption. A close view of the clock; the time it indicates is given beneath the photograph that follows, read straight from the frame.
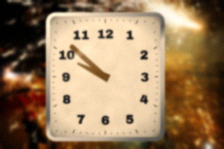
9:52
